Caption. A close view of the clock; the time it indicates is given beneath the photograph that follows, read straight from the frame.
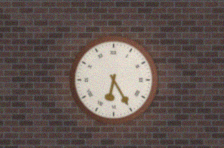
6:25
